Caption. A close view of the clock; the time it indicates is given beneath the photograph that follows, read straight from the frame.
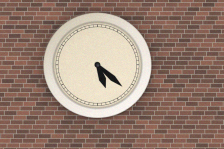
5:22
